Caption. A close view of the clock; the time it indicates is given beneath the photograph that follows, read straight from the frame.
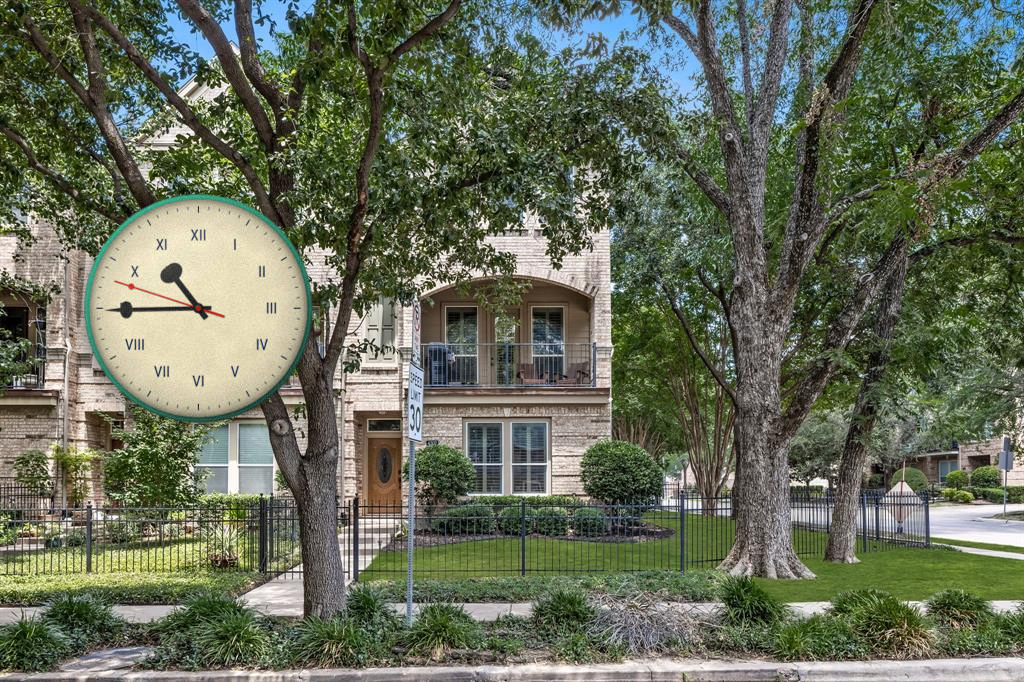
10:44:48
